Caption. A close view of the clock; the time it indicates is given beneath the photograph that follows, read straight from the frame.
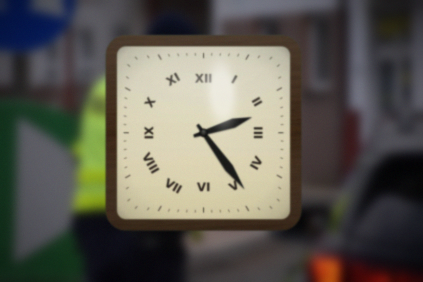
2:24
